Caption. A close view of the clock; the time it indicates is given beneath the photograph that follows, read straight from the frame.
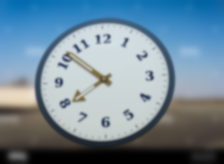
7:52
